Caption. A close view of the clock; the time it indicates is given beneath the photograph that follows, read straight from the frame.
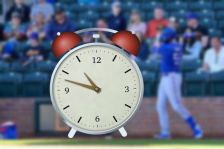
10:48
